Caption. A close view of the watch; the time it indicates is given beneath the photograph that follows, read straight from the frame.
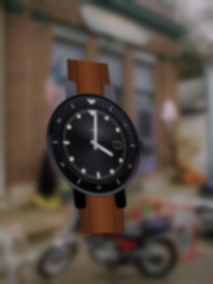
4:01
